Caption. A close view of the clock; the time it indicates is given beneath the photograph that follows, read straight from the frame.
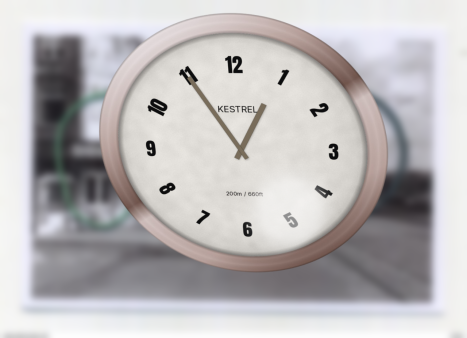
12:55
